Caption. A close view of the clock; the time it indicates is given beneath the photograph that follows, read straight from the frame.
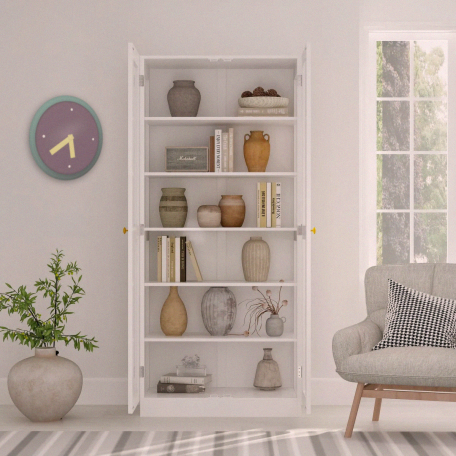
5:39
